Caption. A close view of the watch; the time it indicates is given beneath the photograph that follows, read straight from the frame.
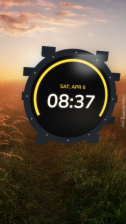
8:37
